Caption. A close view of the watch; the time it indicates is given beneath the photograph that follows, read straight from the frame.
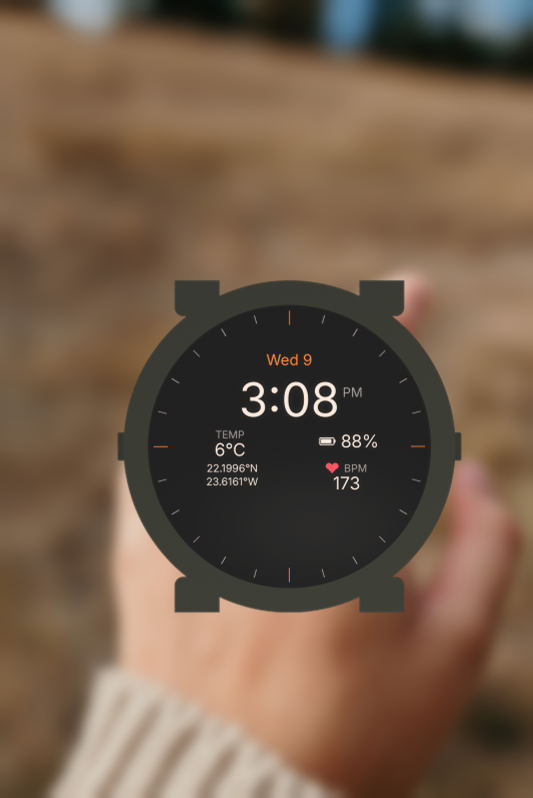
3:08
